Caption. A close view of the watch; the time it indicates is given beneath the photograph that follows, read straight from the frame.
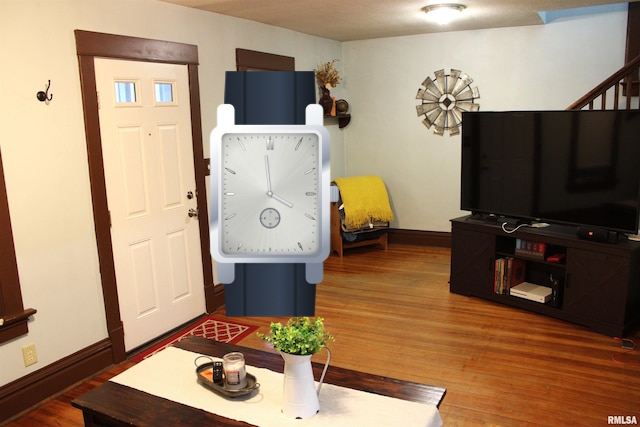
3:59
